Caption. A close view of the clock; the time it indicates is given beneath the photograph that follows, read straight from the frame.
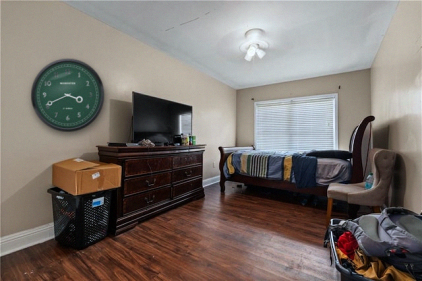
3:41
